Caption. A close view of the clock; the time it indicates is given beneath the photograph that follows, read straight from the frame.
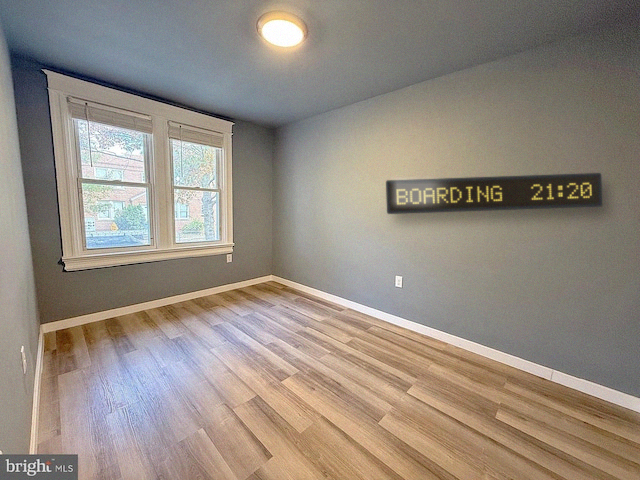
21:20
